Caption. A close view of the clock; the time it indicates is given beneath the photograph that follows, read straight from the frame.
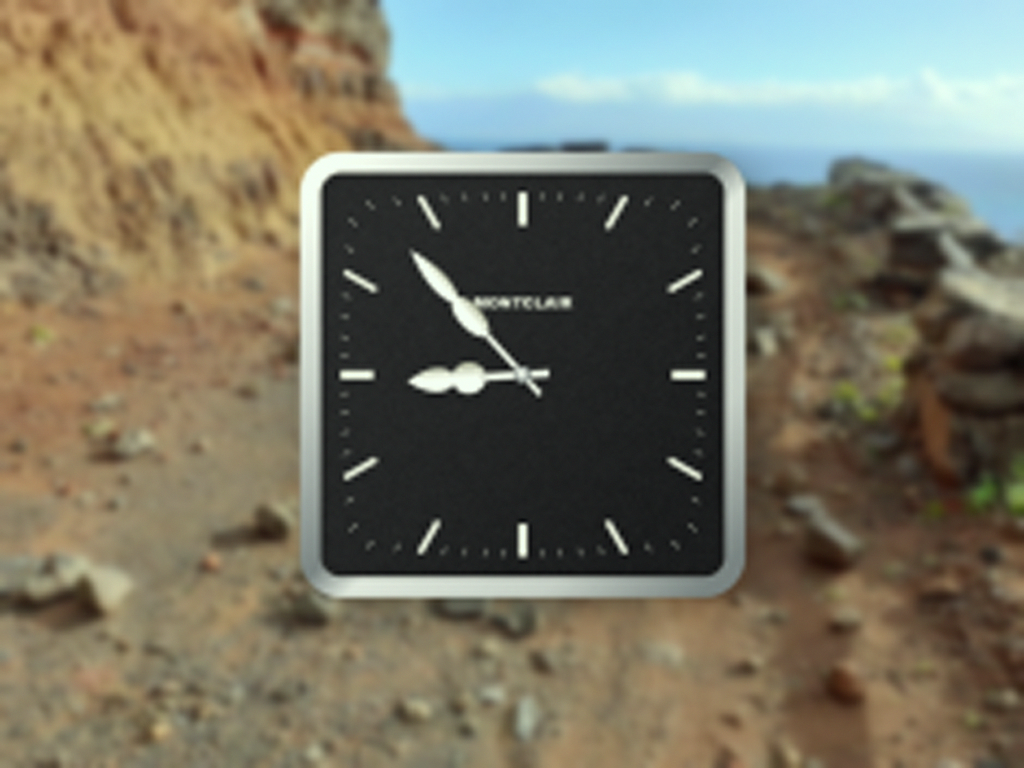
8:53
